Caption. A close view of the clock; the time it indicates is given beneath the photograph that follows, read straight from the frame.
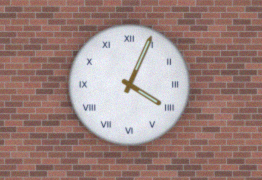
4:04
